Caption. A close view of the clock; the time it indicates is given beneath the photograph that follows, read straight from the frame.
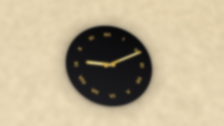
9:11
